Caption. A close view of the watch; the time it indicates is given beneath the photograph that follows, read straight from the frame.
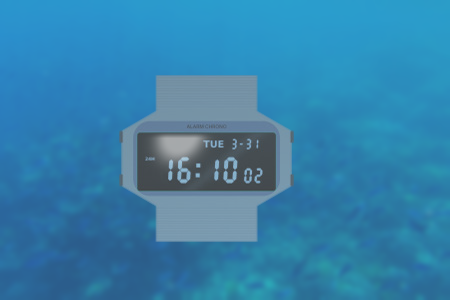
16:10:02
